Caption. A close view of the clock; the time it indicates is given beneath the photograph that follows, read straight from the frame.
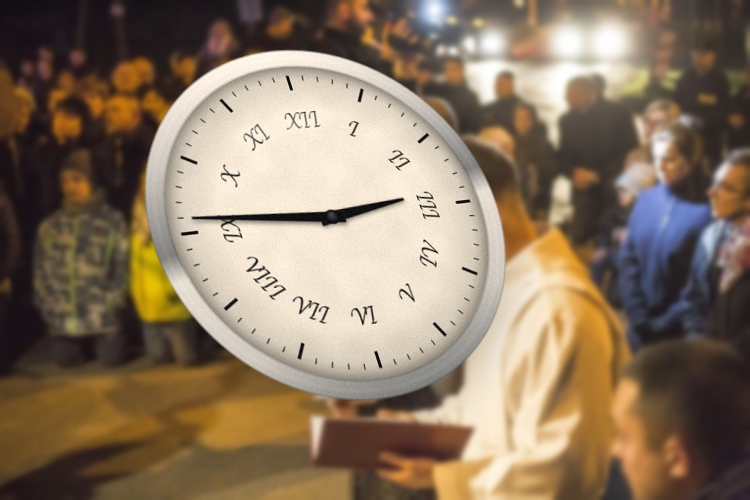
2:46
